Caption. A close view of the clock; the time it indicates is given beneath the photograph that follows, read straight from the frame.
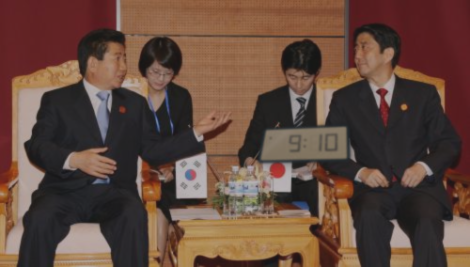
9:10
